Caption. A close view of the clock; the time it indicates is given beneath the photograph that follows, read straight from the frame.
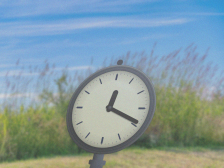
12:19
